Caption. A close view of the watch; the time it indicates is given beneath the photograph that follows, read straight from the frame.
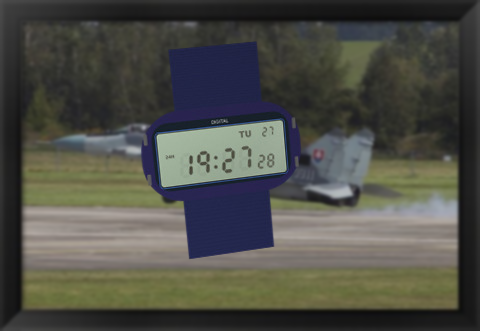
19:27:28
